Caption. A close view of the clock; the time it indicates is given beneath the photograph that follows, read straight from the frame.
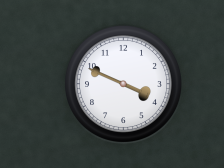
3:49
